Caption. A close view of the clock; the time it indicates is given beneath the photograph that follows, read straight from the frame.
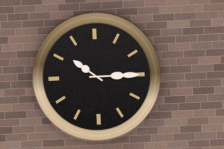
10:15
